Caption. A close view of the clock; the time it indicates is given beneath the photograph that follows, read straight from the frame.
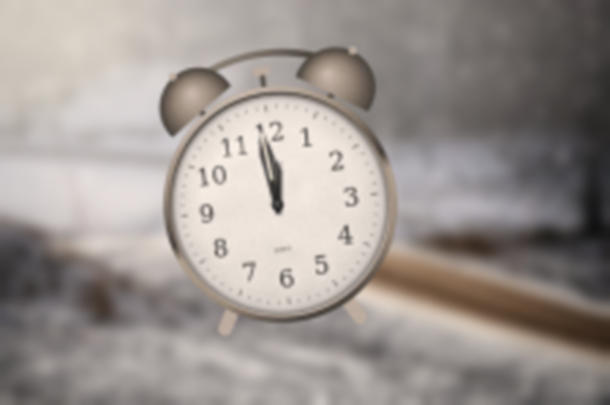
11:59
